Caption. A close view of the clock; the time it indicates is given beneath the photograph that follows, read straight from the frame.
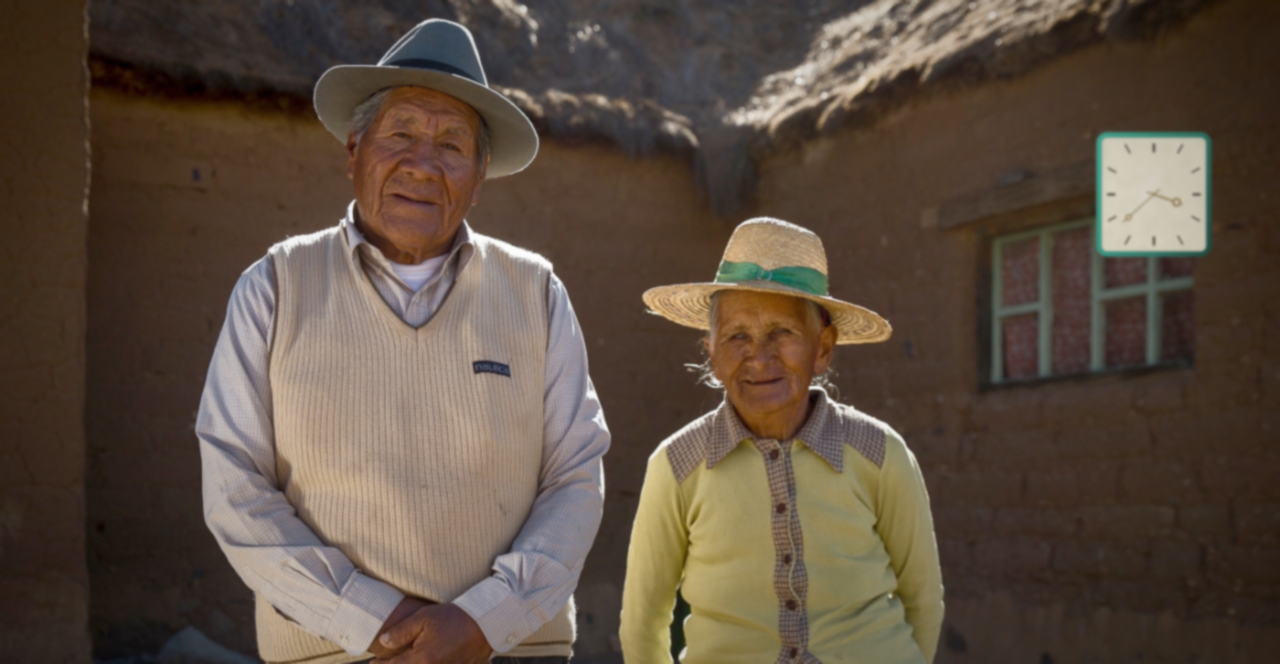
3:38
